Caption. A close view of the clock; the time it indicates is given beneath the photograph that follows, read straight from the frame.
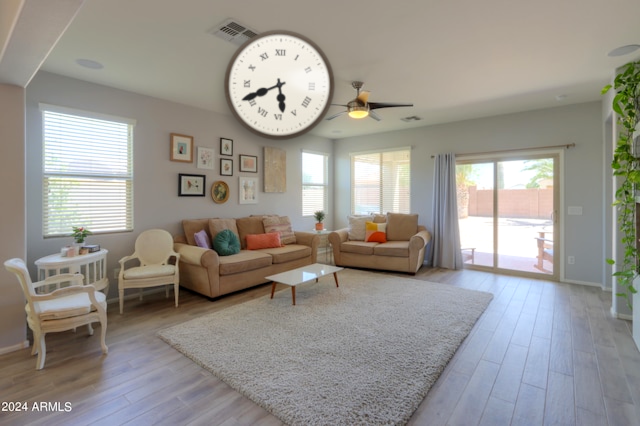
5:41
